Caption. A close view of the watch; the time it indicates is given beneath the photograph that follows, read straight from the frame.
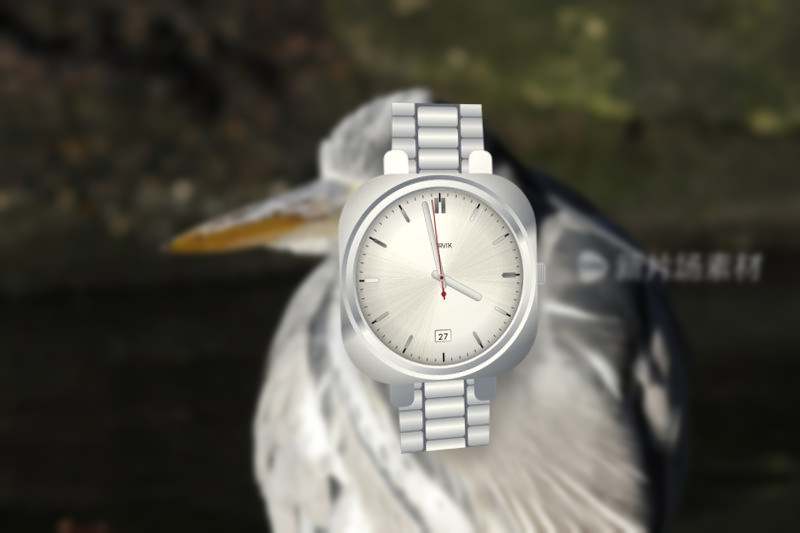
3:57:59
